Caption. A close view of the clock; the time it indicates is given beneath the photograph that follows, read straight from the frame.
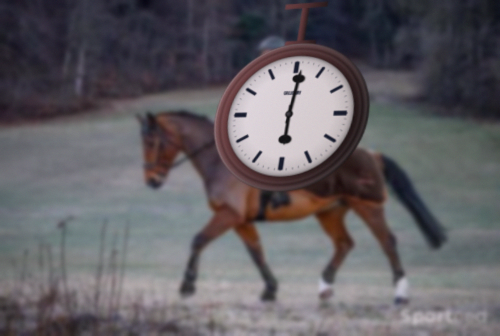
6:01
